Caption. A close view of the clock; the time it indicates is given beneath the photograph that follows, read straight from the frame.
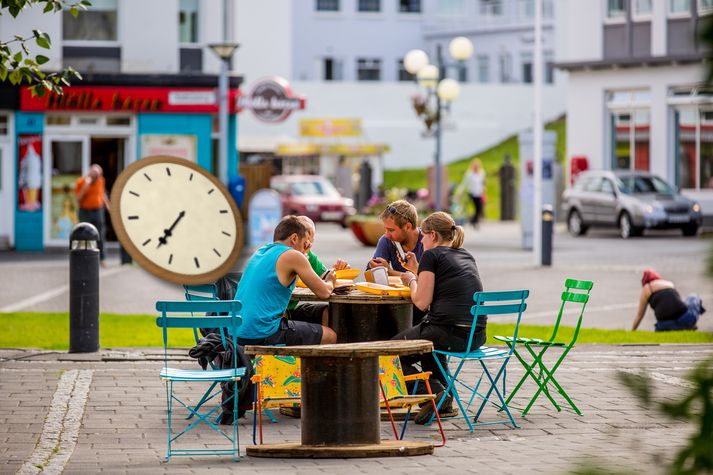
7:38
